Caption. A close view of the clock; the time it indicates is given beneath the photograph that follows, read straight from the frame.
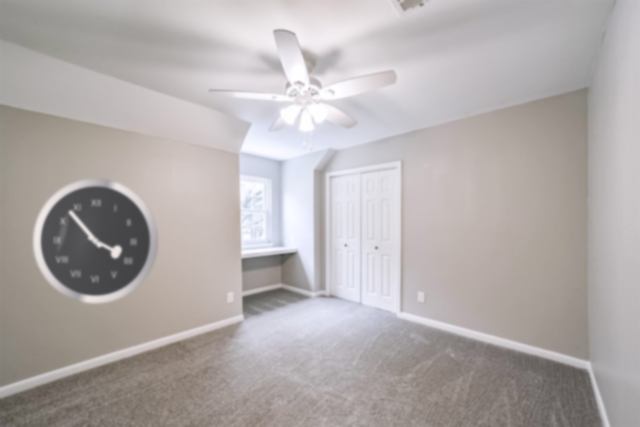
3:53
